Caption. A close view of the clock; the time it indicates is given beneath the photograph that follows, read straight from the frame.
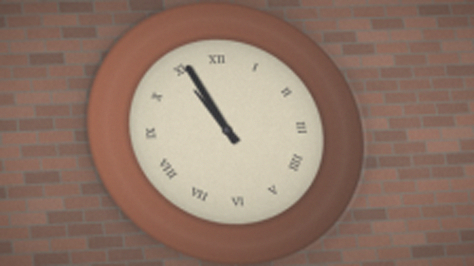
10:56
